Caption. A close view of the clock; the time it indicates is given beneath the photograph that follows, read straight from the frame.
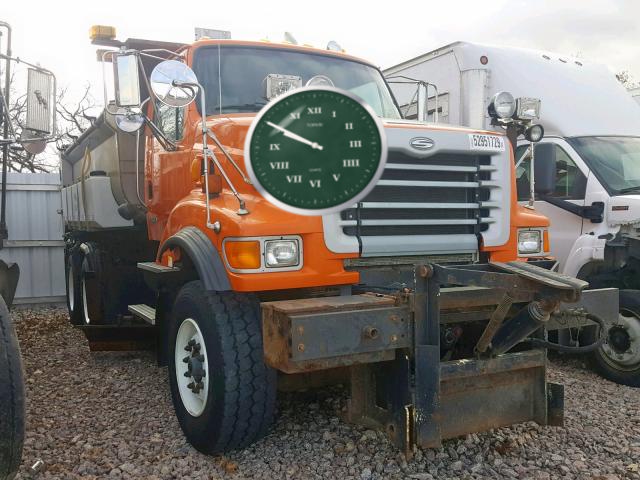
9:50
